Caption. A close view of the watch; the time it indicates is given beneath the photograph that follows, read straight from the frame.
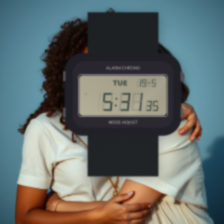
5:31:35
